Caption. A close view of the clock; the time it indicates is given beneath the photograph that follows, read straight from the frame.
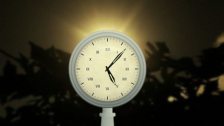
5:07
